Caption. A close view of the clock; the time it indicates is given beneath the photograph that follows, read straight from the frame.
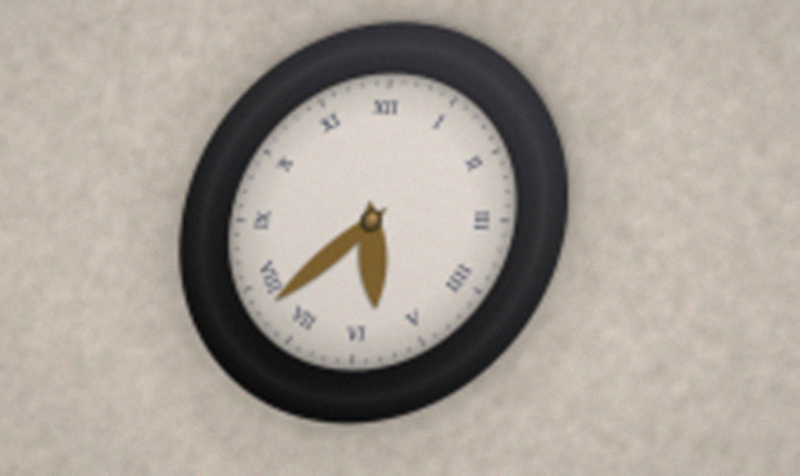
5:38
